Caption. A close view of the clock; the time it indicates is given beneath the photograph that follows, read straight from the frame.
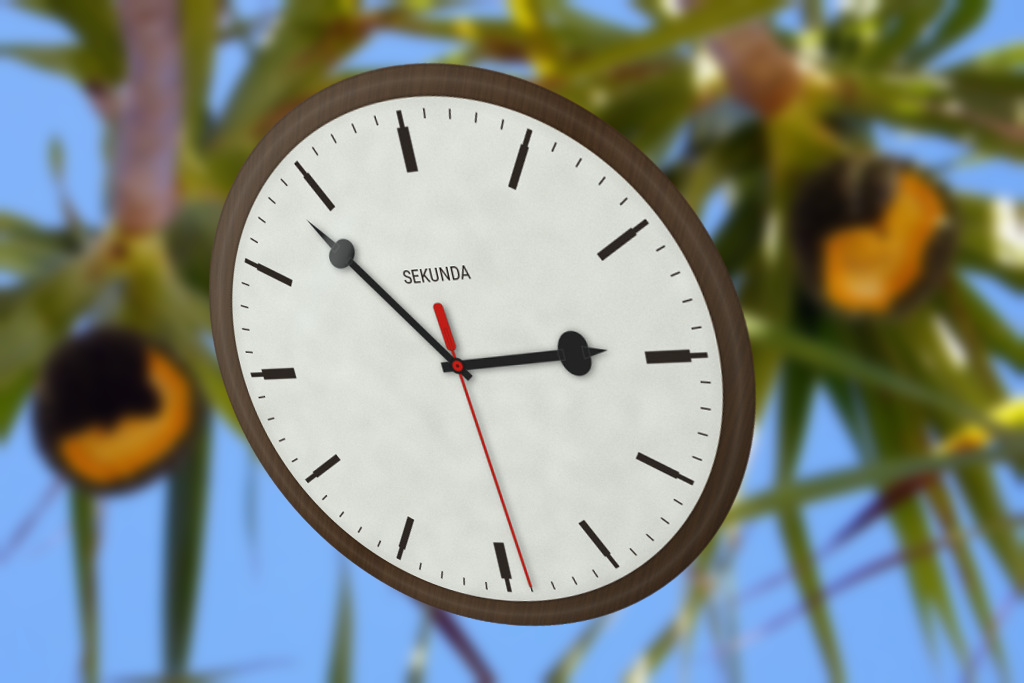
2:53:29
